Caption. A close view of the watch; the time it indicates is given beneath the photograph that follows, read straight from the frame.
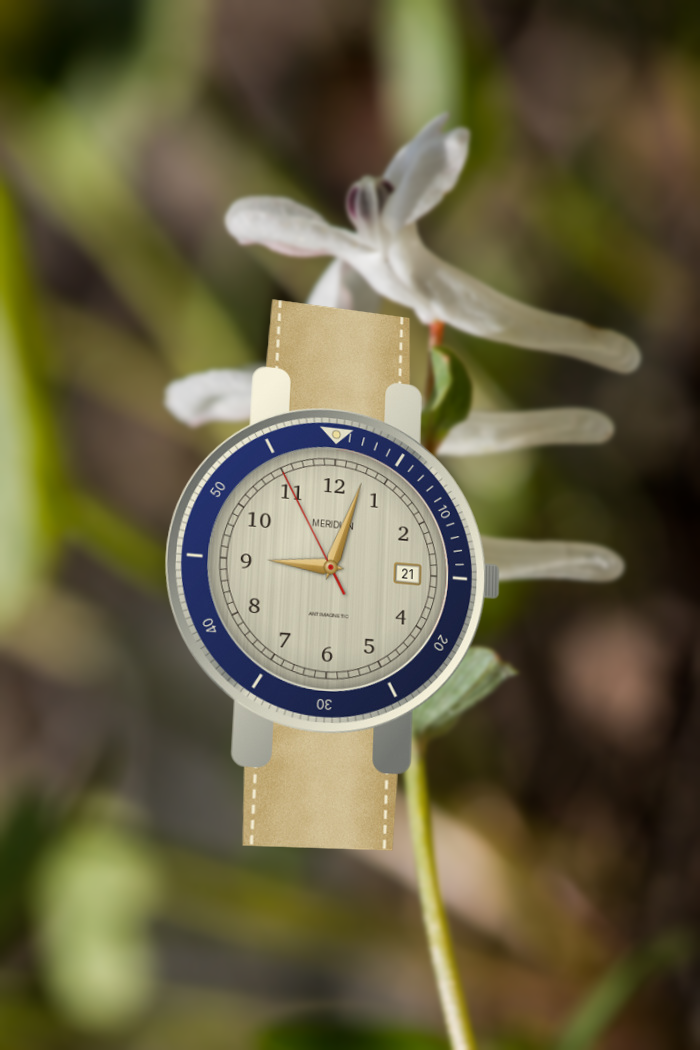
9:02:55
